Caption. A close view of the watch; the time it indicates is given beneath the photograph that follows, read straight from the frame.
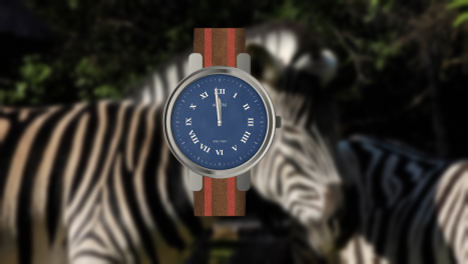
11:59
